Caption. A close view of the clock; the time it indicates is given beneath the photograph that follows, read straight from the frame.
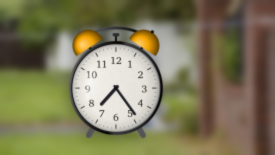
7:24
